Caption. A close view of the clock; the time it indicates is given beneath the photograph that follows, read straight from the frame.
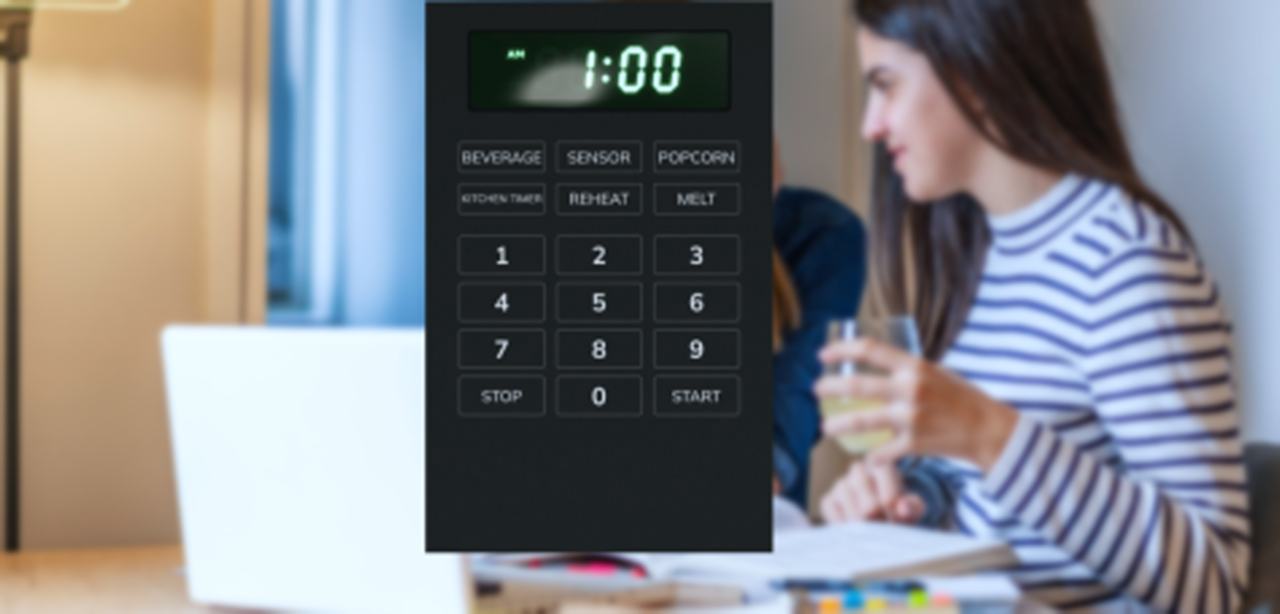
1:00
